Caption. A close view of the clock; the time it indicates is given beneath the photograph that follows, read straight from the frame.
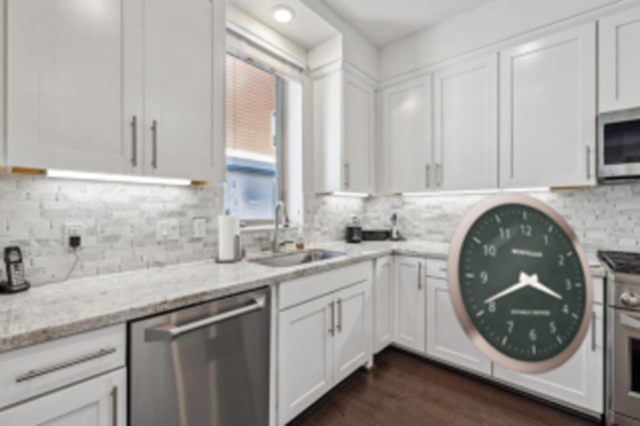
3:41
